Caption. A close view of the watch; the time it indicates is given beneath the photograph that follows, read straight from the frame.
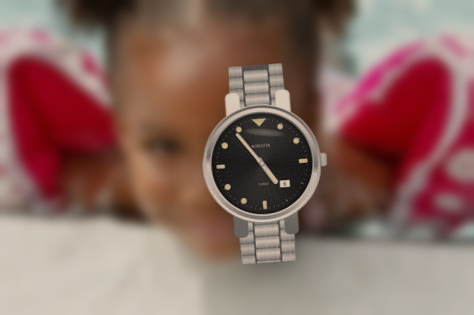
4:54
